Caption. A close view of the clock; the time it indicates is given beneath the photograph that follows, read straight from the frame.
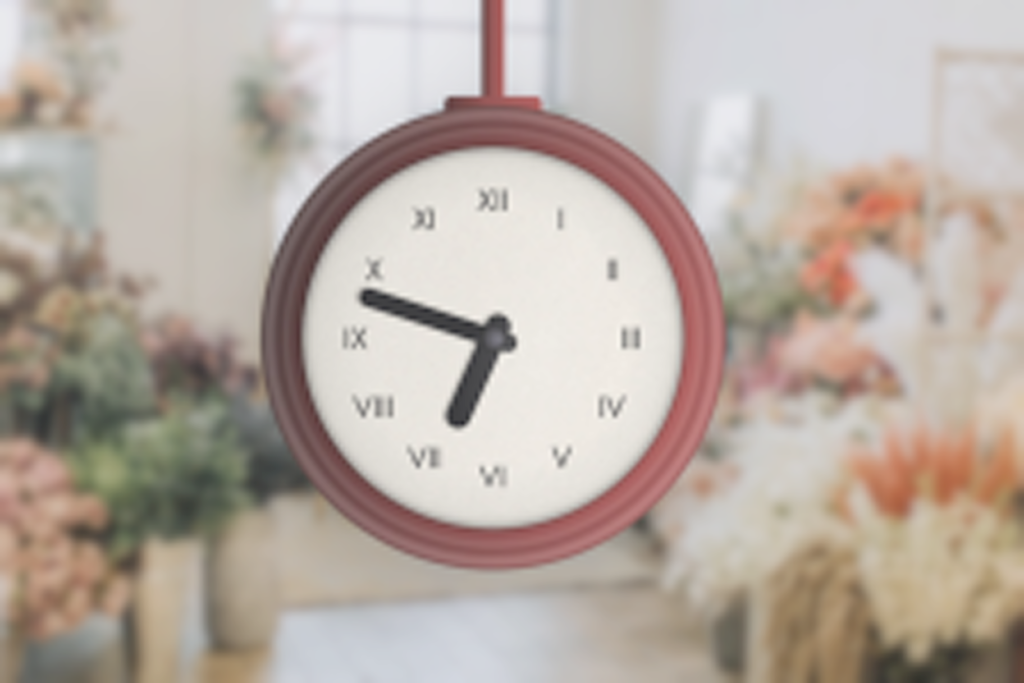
6:48
